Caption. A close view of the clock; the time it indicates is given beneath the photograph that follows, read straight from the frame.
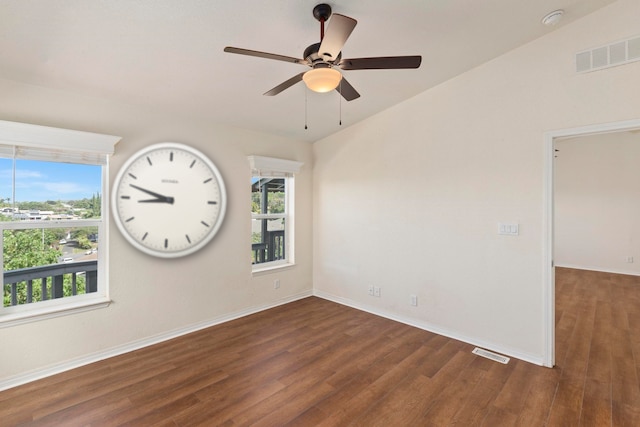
8:48
